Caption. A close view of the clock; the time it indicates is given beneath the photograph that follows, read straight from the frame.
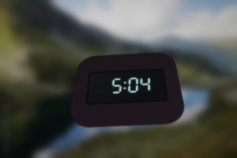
5:04
